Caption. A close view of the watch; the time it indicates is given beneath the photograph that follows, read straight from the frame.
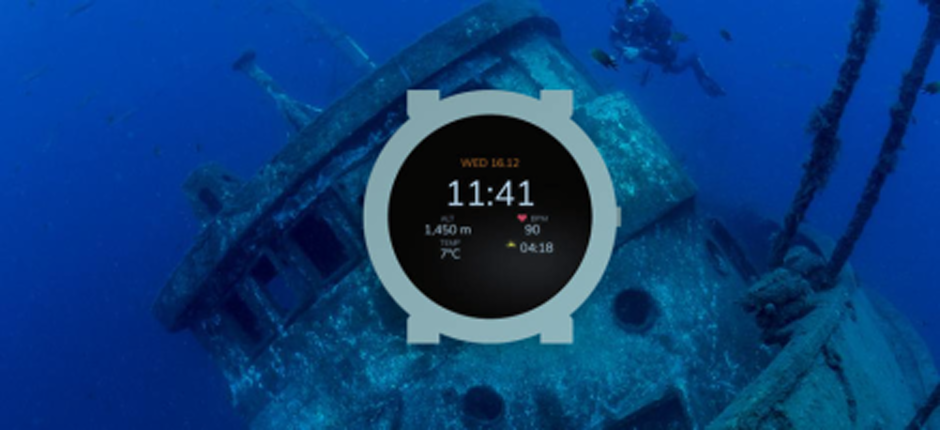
11:41
